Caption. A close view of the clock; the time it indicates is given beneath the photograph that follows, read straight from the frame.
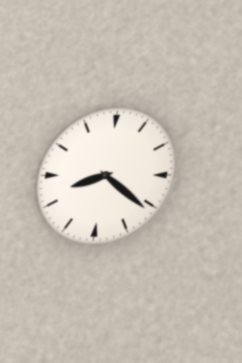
8:21
